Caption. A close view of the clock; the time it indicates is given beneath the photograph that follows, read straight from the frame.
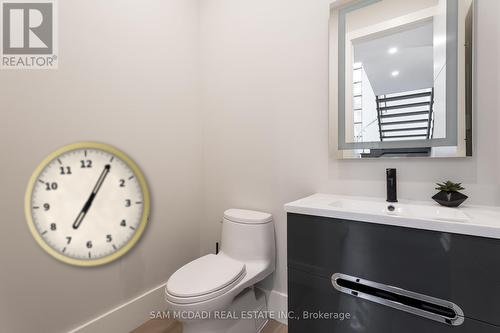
7:05
